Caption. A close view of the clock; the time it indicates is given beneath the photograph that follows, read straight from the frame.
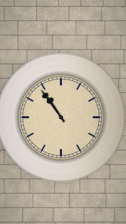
10:54
